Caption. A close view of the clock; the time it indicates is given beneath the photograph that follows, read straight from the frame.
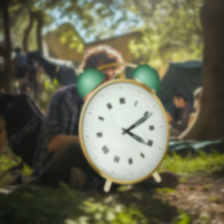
4:11
